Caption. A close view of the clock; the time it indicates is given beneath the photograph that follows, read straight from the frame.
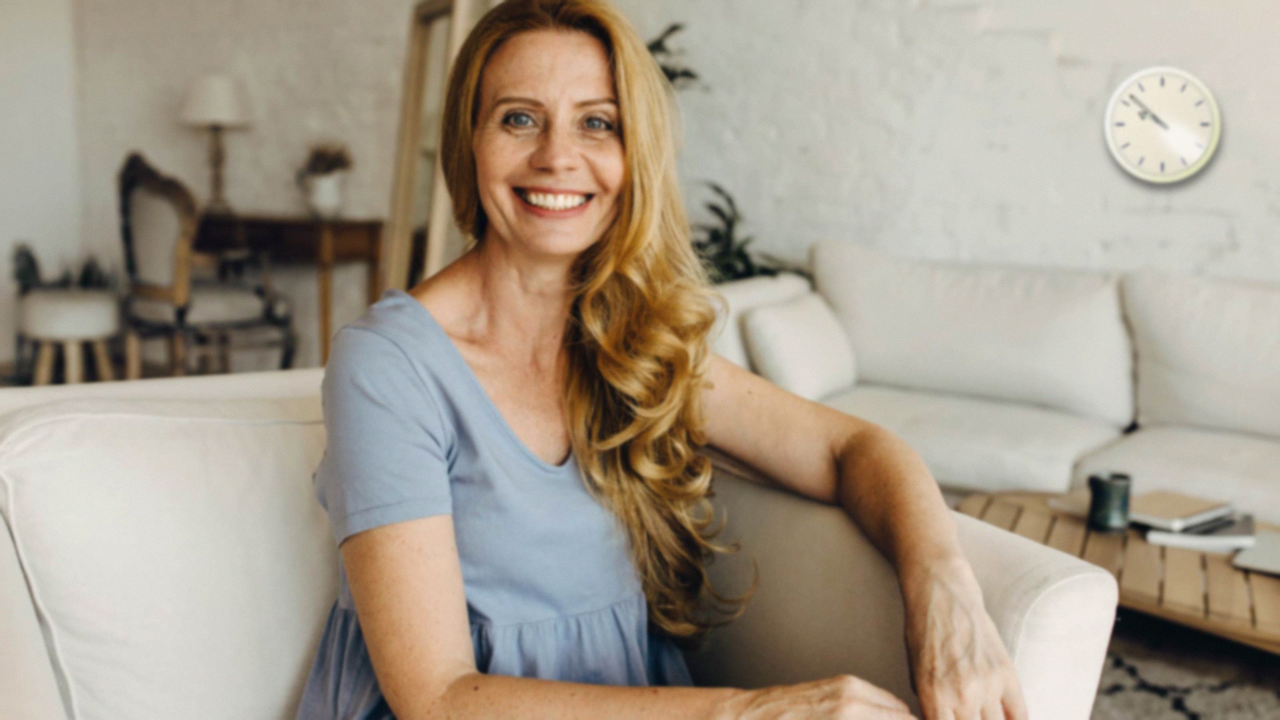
9:52
